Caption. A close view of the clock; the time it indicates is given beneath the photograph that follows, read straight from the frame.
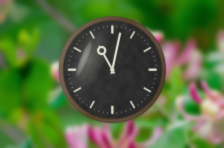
11:02
